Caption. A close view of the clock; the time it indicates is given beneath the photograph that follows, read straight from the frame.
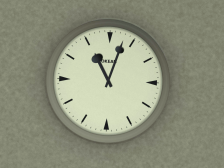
11:03
